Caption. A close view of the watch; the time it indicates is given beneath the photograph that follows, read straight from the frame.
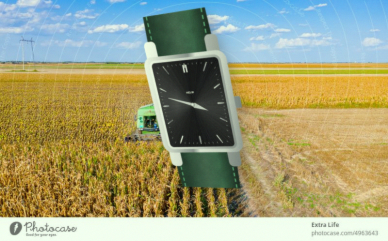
3:48
